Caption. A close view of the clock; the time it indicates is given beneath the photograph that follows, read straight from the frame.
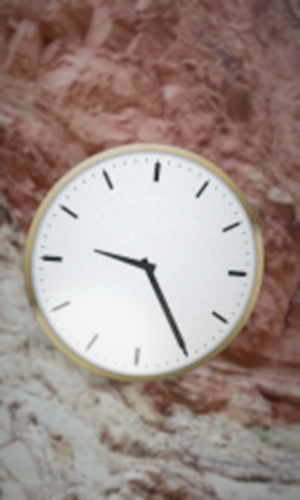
9:25
